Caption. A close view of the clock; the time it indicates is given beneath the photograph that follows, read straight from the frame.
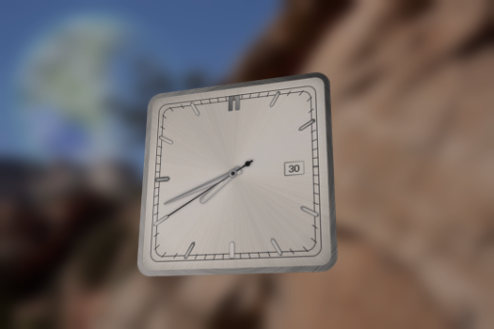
7:41:40
